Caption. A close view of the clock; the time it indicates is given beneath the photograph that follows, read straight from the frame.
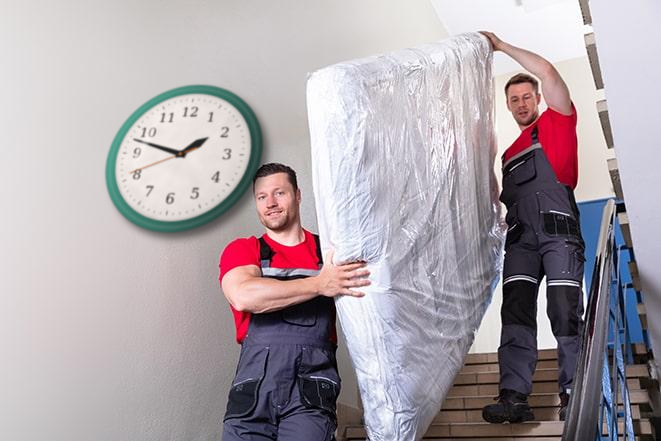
1:47:41
